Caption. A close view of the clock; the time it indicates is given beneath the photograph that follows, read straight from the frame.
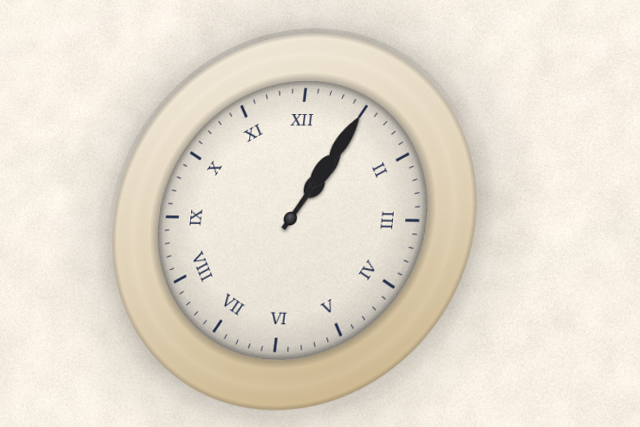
1:05
